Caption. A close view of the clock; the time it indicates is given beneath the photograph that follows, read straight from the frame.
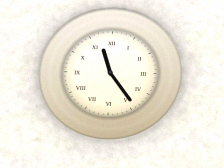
11:24
